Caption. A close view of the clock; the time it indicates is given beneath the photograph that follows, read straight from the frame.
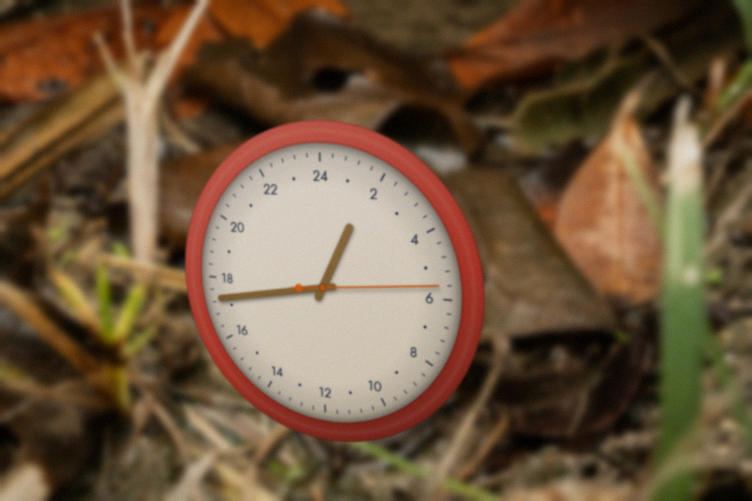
1:43:14
